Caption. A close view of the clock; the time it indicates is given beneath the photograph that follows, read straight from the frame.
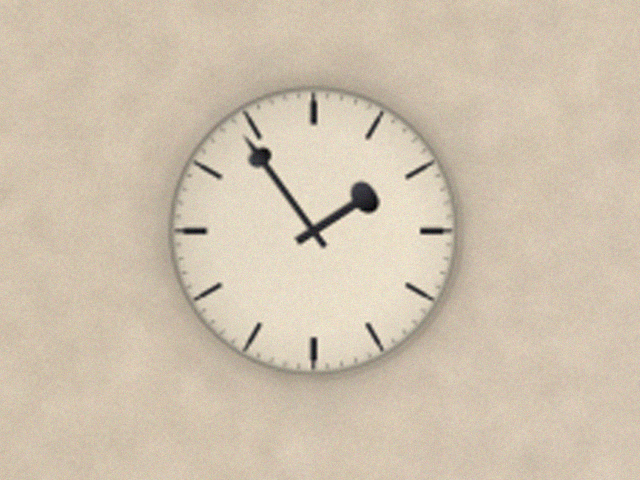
1:54
